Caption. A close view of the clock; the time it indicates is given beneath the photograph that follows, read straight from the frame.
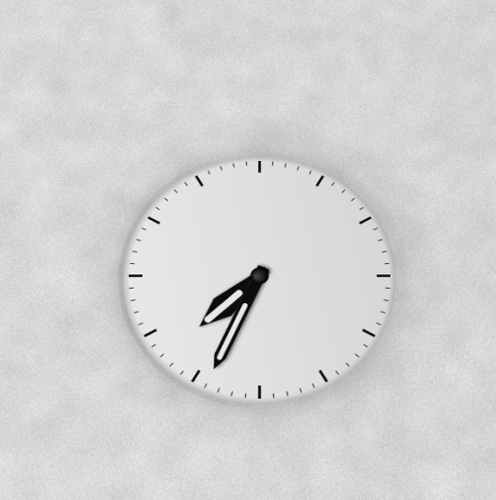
7:34
